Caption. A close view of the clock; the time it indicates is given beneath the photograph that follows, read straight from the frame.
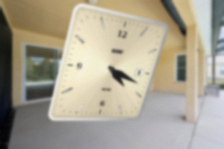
4:18
